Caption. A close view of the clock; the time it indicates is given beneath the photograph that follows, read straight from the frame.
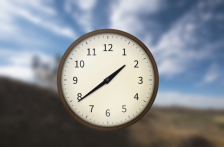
1:39
